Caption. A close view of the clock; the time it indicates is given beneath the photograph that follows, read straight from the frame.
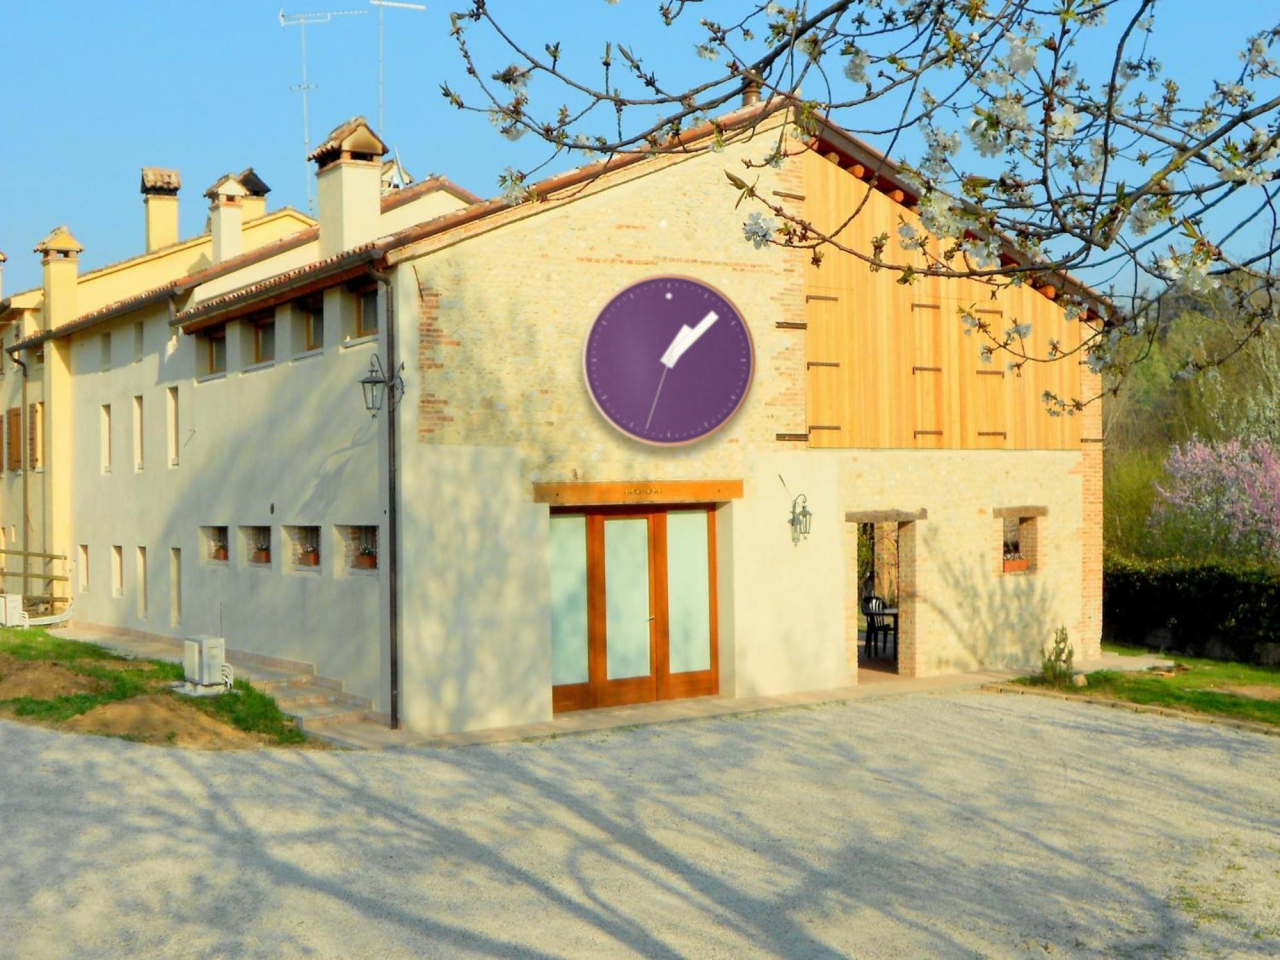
1:07:33
